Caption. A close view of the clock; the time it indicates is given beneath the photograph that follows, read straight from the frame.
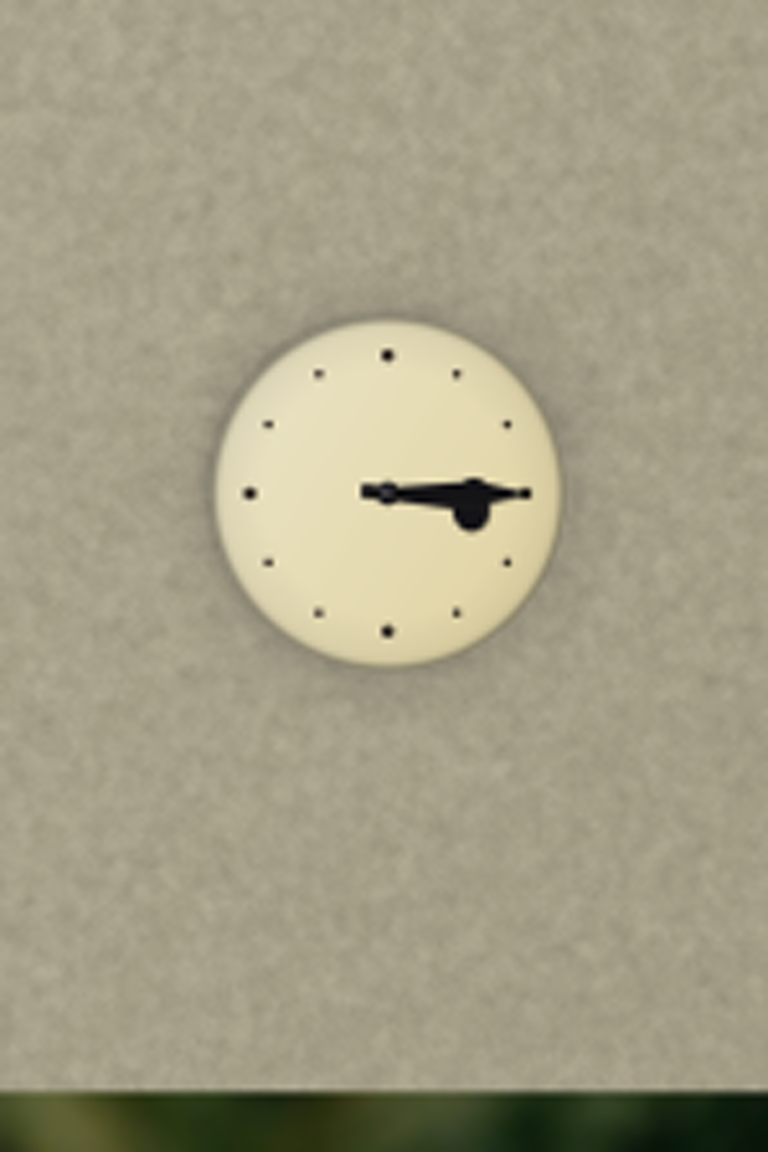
3:15
